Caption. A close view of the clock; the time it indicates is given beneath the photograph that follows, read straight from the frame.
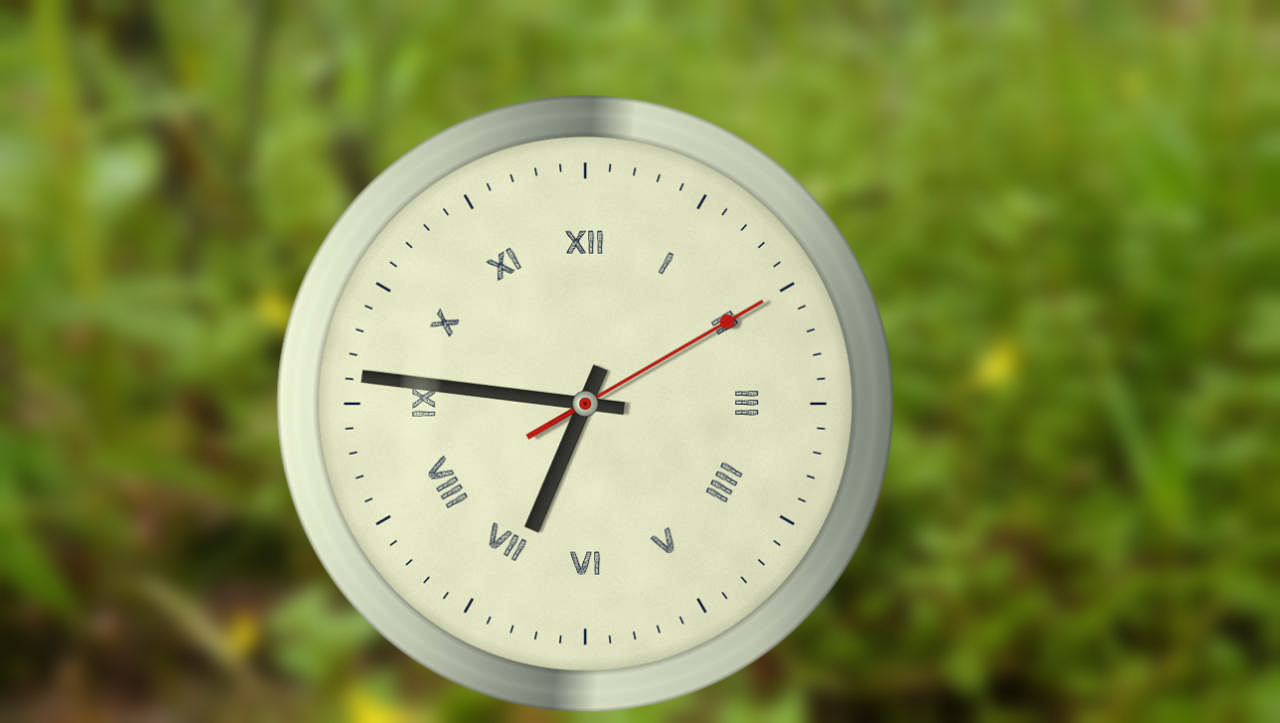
6:46:10
